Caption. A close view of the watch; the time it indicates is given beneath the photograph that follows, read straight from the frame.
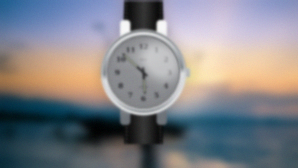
5:52
